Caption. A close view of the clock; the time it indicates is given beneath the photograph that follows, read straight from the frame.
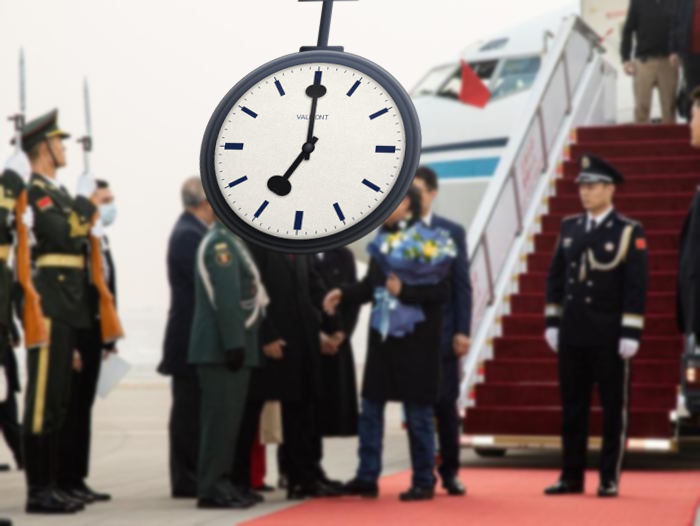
7:00
